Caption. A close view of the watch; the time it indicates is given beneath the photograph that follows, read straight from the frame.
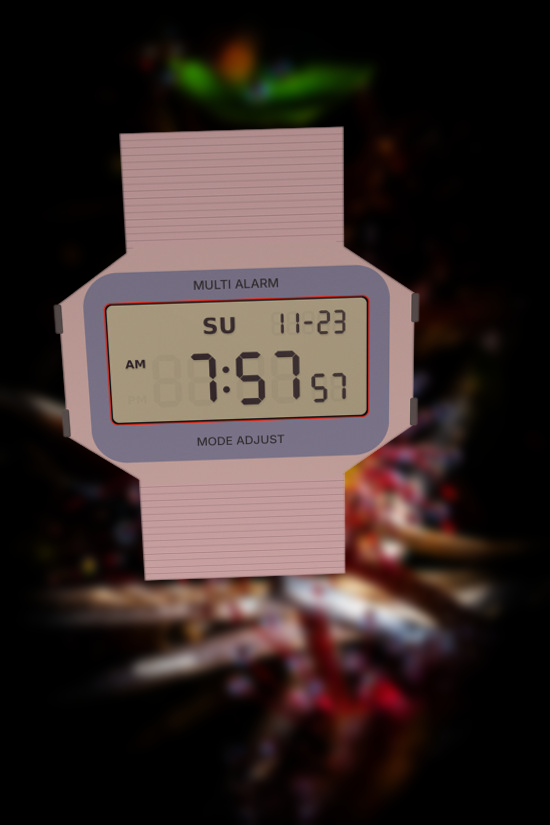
7:57:57
